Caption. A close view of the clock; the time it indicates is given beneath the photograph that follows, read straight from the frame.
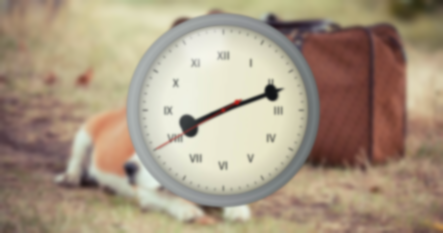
8:11:40
